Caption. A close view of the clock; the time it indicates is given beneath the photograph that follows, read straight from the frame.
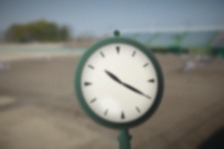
10:20
